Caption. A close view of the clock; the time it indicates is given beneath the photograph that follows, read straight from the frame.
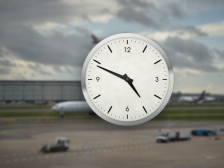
4:49
